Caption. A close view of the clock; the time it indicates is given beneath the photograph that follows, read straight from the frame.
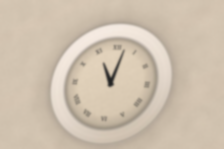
11:02
